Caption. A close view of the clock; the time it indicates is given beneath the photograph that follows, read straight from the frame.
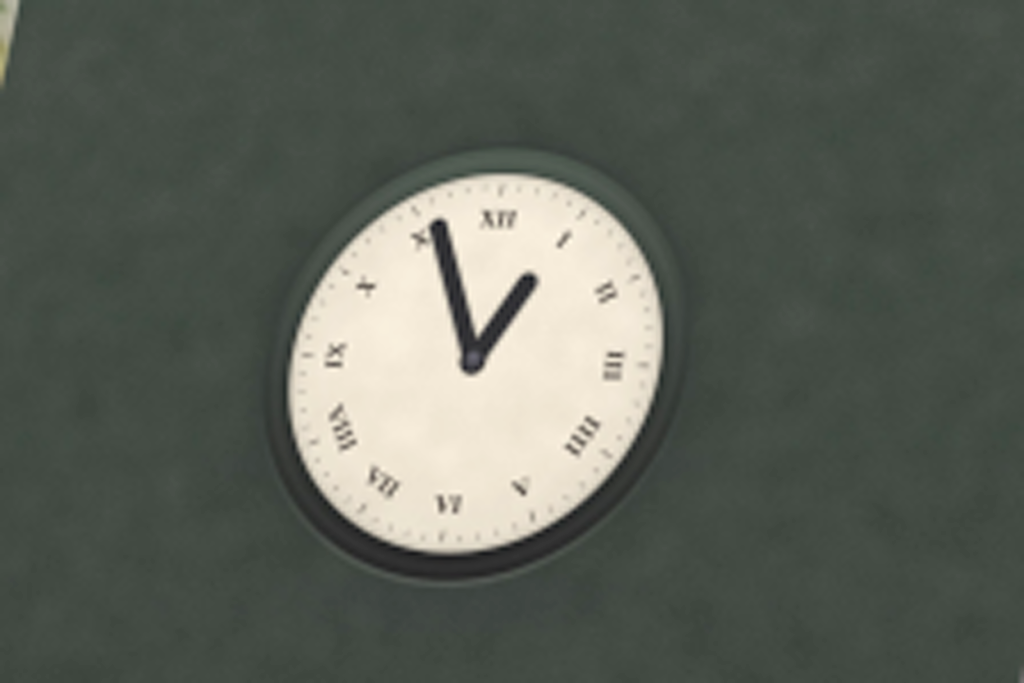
12:56
